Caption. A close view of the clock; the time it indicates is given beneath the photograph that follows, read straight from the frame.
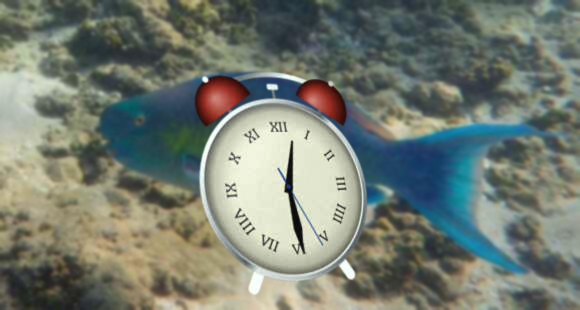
12:29:26
